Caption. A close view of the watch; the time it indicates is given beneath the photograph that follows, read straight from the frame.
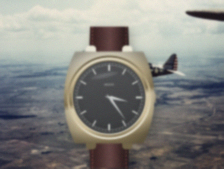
3:24
